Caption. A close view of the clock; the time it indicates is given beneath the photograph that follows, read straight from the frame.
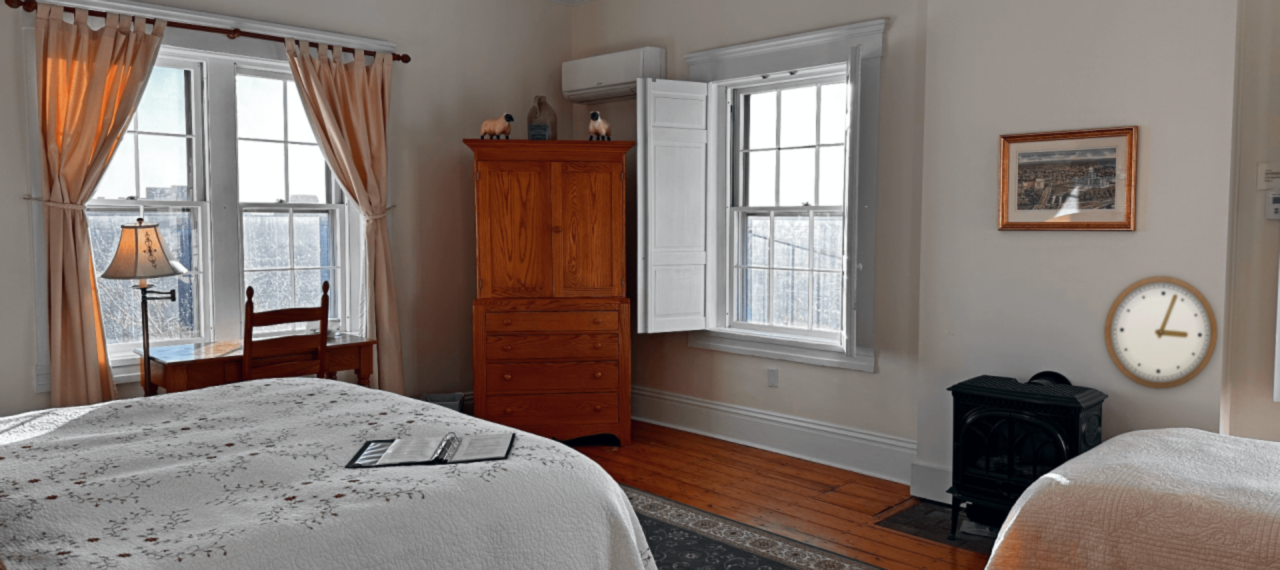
3:03
